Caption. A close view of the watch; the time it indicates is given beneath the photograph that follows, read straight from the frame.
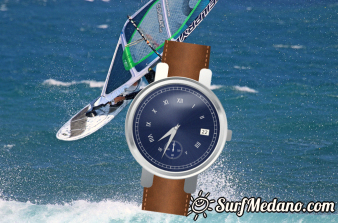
7:33
